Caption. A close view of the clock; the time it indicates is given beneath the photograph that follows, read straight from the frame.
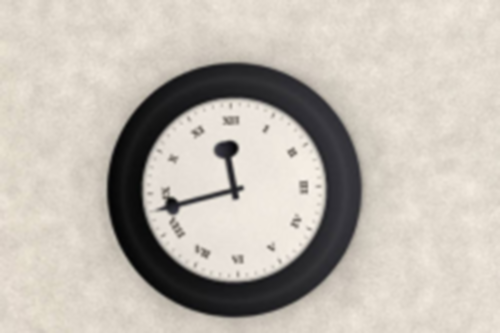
11:43
